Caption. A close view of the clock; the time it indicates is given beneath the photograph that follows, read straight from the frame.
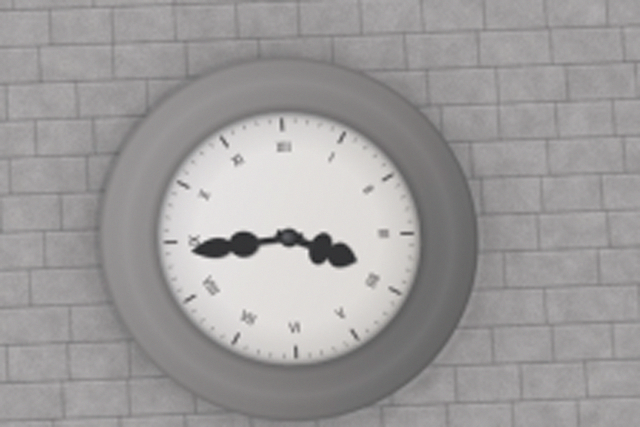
3:44
